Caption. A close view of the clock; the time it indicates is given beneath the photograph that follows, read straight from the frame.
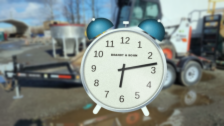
6:13
